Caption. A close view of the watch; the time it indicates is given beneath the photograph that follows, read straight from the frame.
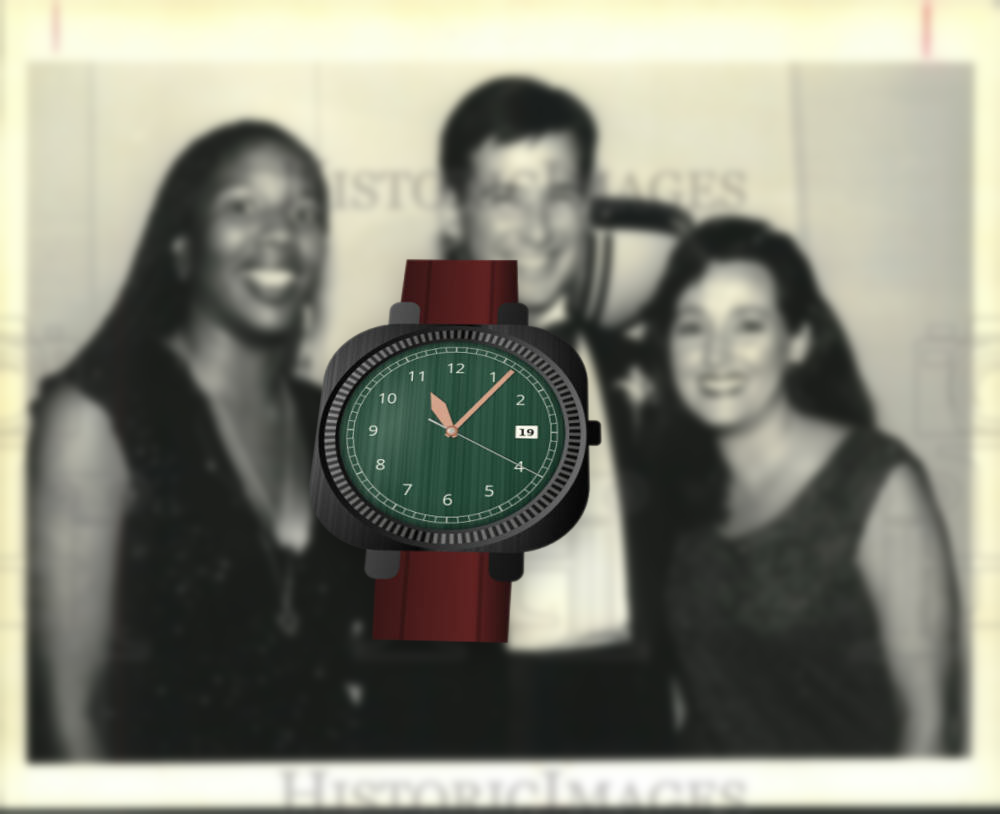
11:06:20
